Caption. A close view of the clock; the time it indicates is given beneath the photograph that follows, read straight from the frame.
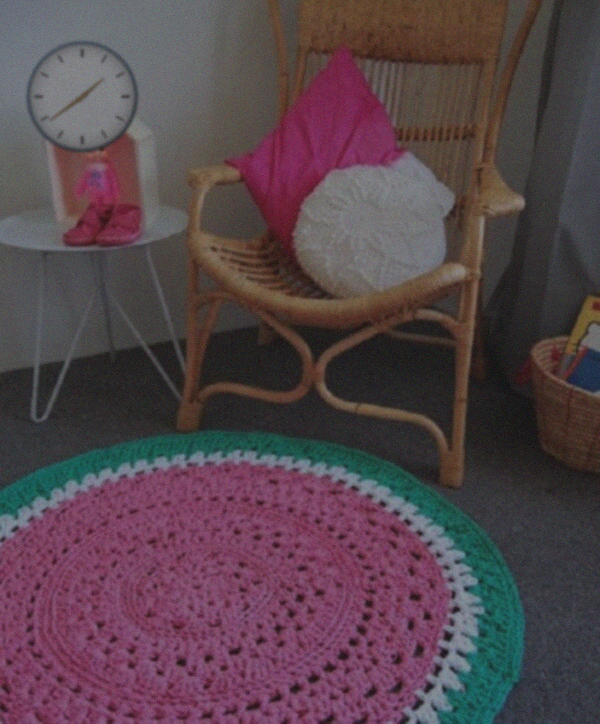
1:39
